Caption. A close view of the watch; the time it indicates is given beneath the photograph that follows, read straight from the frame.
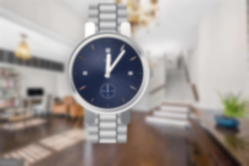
12:06
